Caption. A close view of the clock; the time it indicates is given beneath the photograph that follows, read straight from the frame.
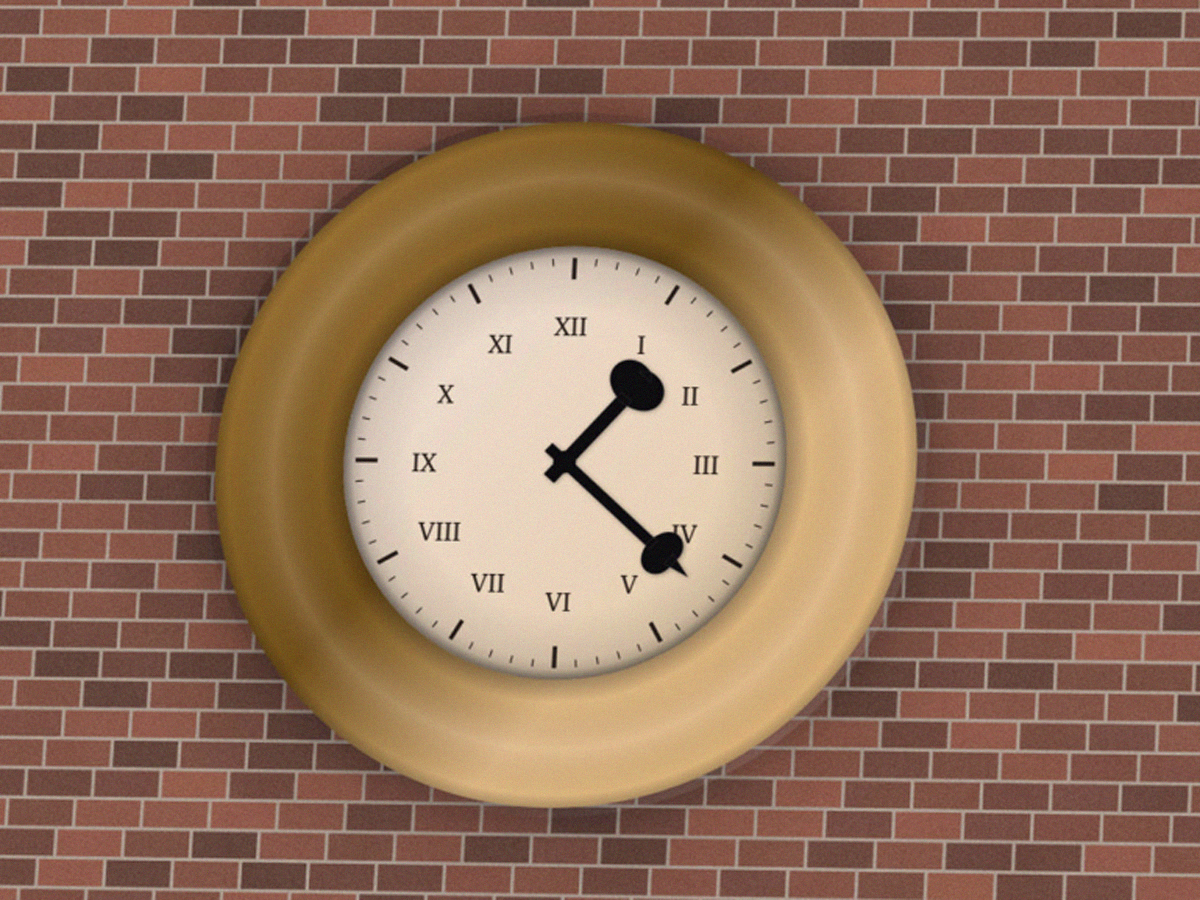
1:22
